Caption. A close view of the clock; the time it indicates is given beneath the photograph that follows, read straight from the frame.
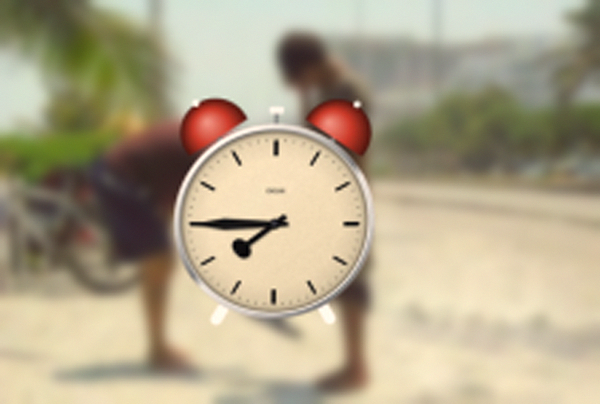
7:45
